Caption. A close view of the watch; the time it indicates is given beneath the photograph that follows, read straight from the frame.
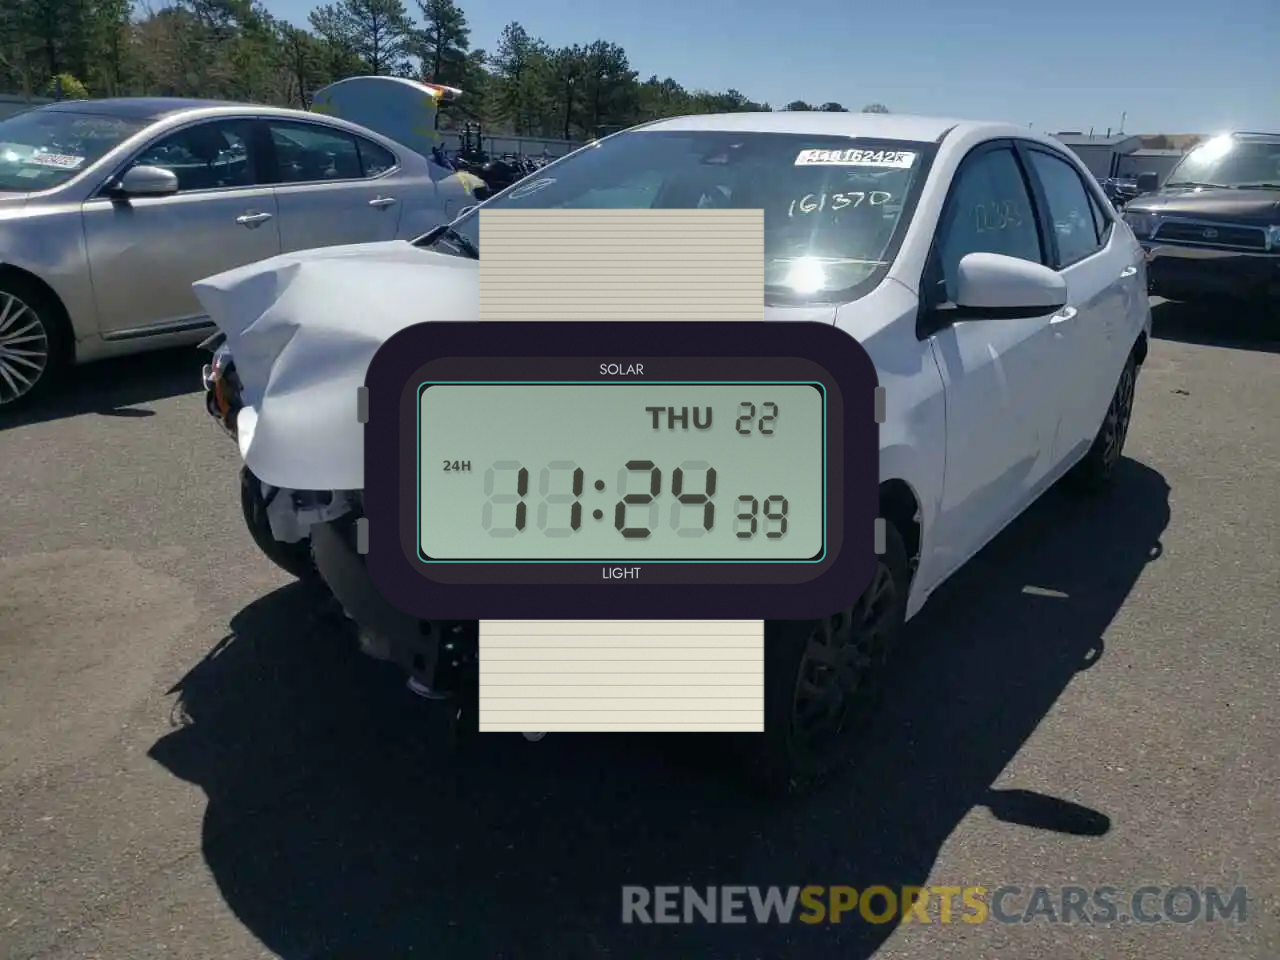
11:24:39
